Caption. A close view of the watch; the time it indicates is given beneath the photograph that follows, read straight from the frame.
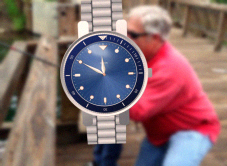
11:50
